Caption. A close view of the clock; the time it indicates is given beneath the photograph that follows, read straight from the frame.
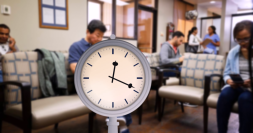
12:19
